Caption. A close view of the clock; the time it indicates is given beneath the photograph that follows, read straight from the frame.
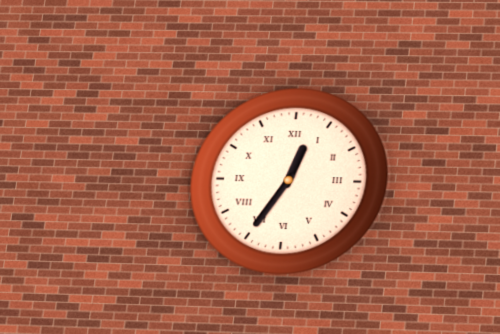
12:35
